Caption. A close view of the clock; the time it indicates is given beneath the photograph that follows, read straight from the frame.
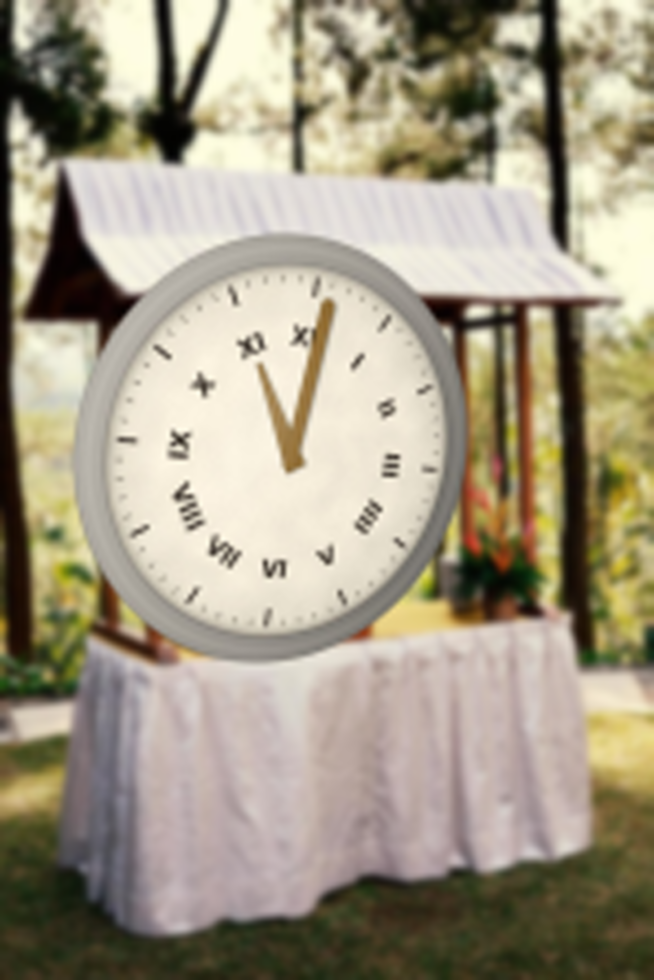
11:01
